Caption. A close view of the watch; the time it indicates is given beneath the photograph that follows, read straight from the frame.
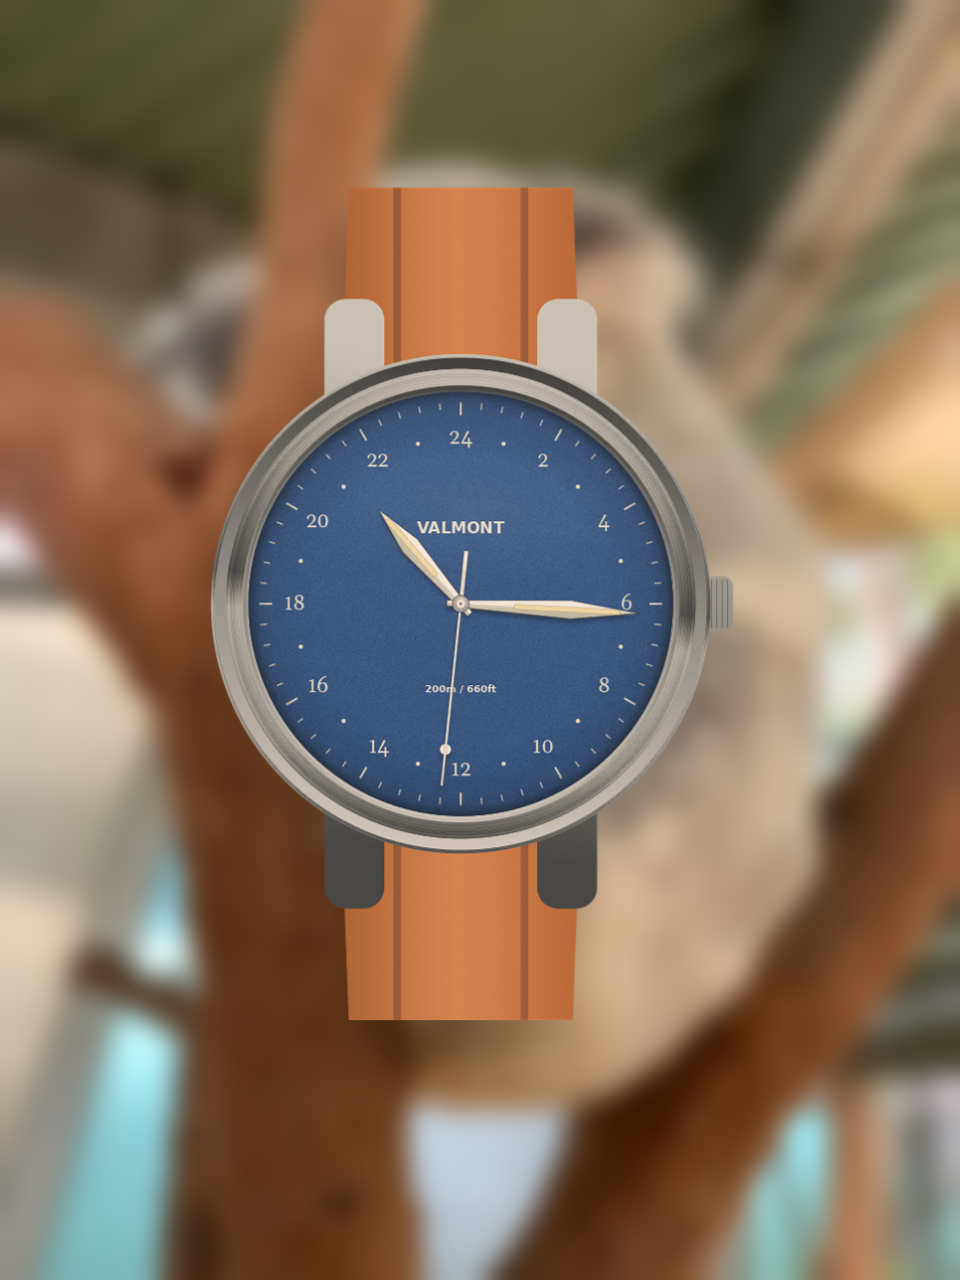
21:15:31
